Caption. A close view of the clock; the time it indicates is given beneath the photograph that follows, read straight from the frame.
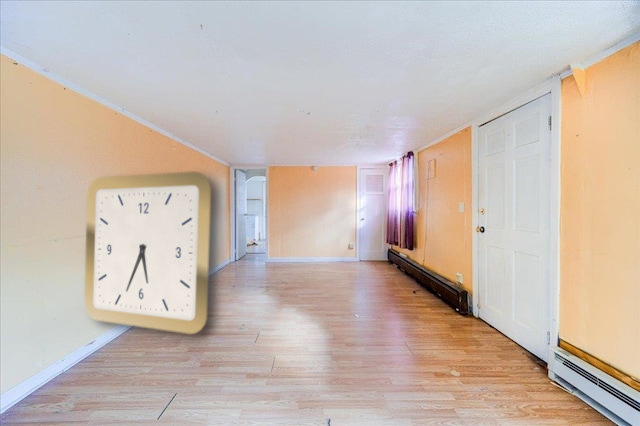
5:34
